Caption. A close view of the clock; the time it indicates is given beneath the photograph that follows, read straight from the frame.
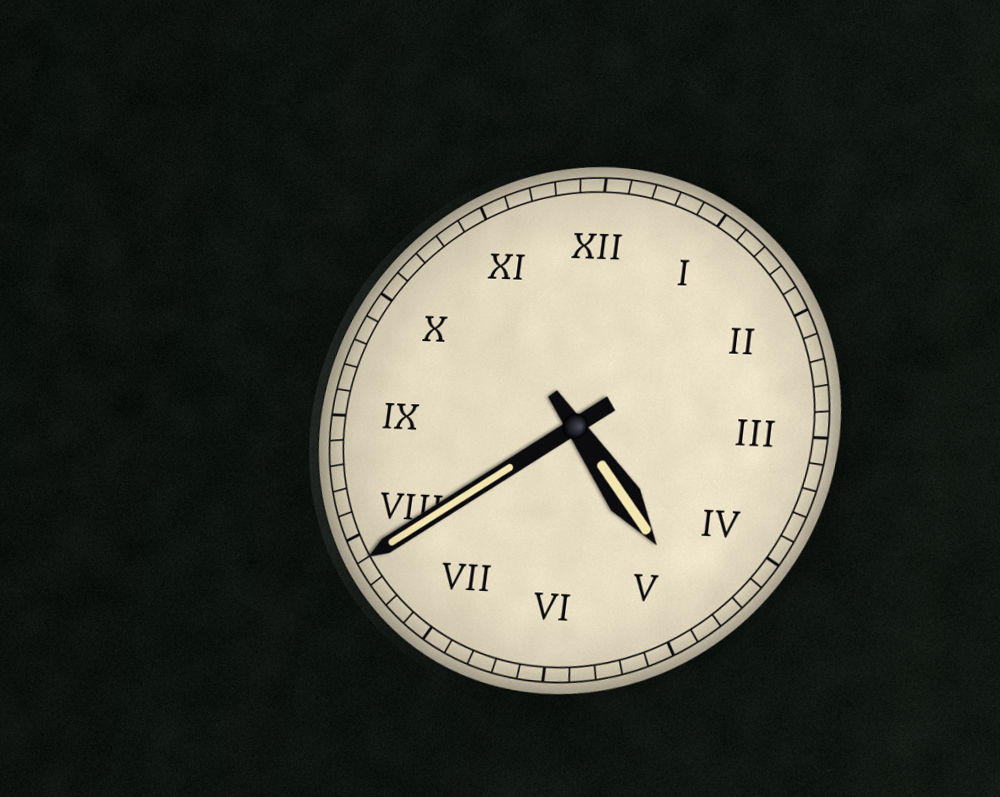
4:39
